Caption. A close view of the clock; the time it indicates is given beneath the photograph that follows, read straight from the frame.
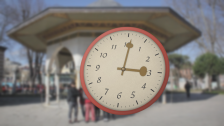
3:01
